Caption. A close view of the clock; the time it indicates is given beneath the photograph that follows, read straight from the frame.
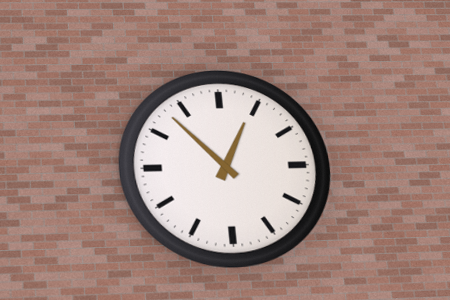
12:53
